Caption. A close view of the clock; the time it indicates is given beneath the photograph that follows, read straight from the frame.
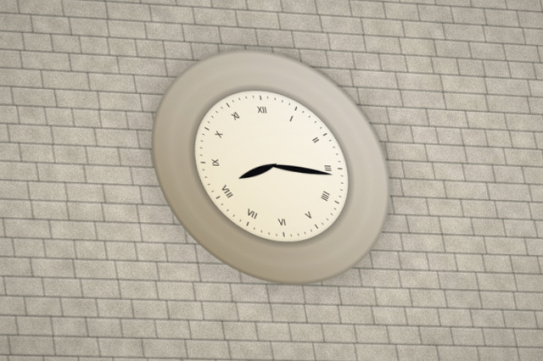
8:16
